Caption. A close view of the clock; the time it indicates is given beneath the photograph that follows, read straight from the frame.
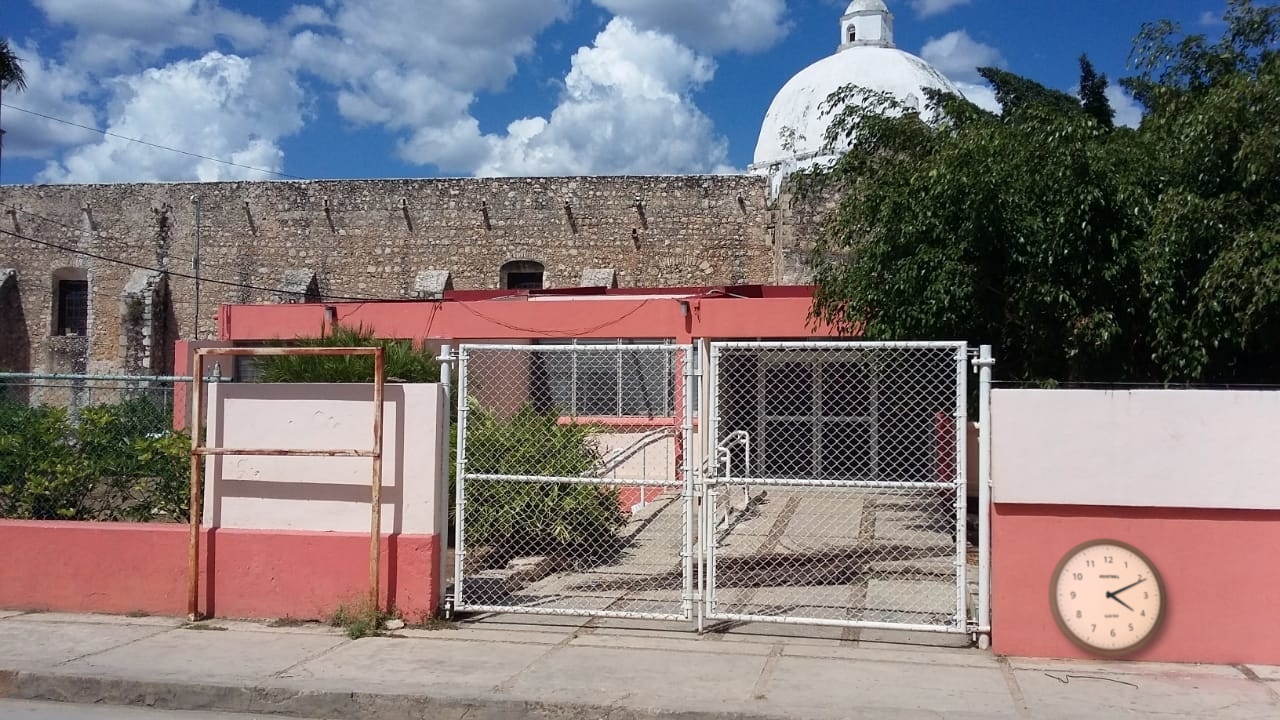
4:11
